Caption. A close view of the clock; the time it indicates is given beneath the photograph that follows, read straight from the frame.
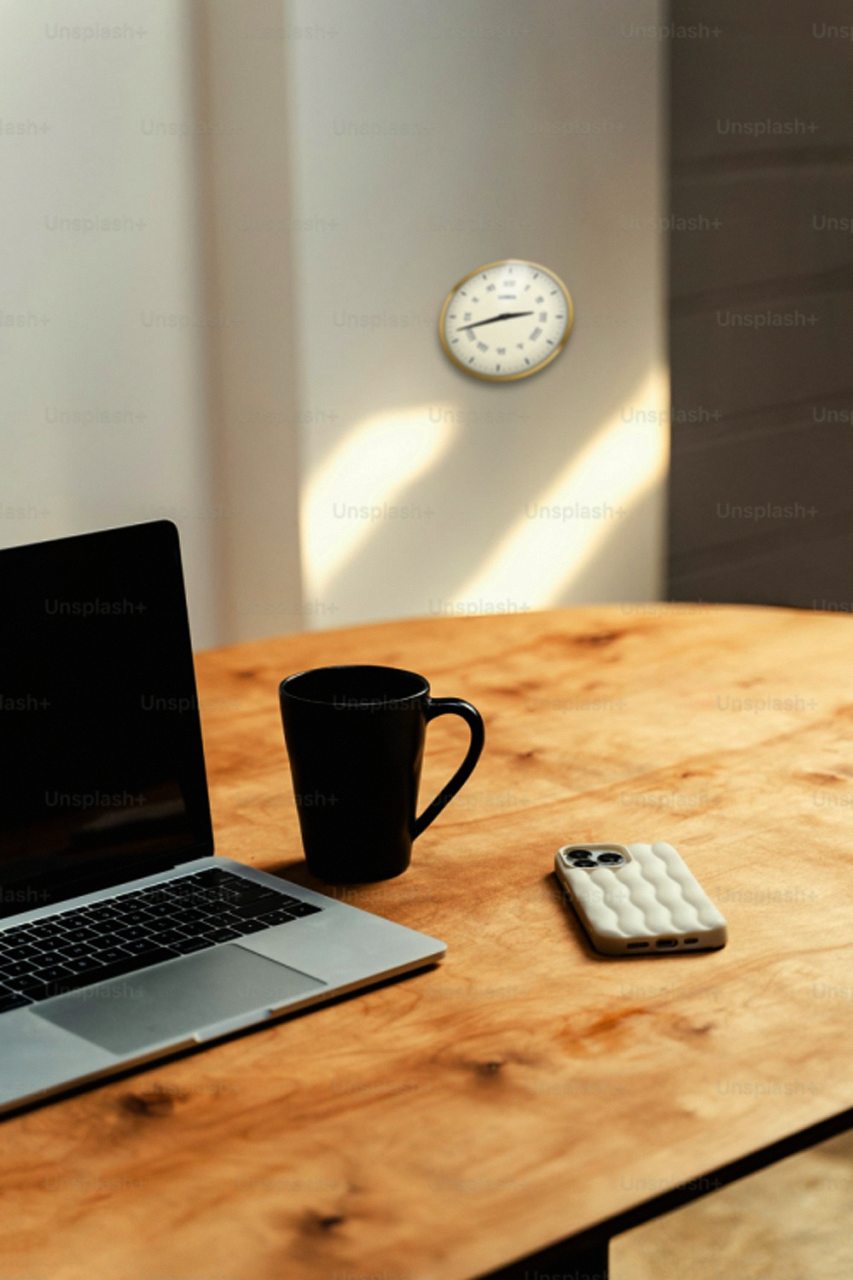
2:42
